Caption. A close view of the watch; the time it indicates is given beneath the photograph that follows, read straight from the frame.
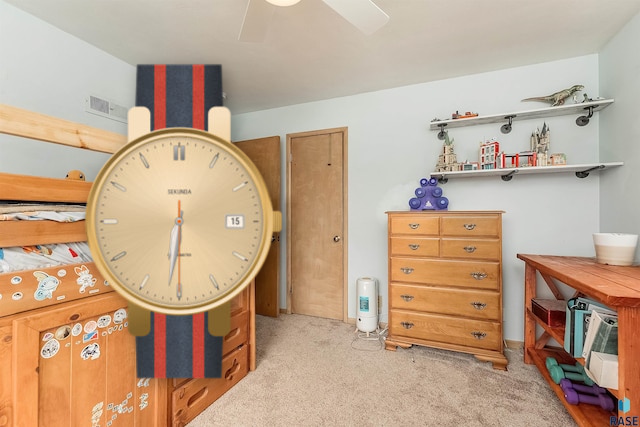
6:31:30
